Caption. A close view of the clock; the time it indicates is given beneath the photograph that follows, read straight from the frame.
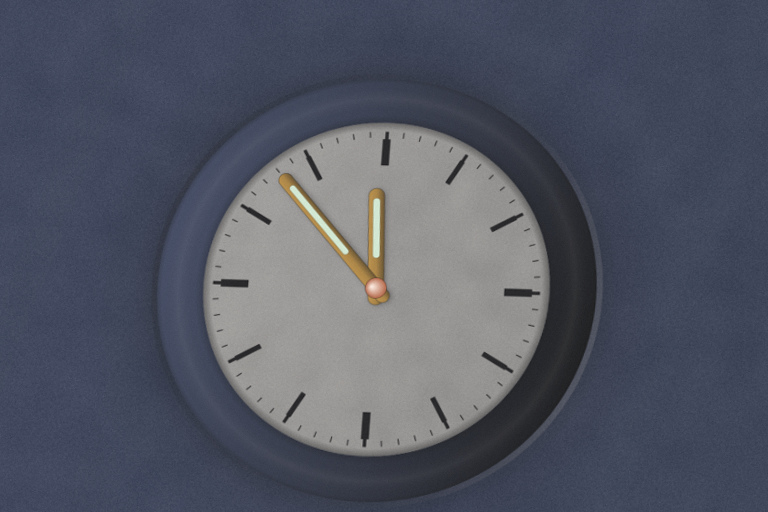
11:53
